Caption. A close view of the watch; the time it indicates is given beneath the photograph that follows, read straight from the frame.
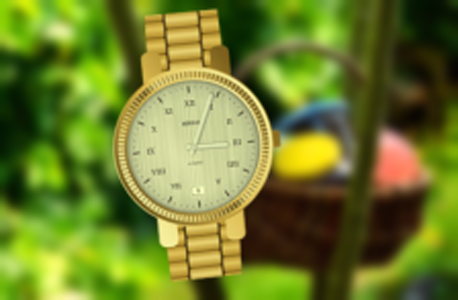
3:04
